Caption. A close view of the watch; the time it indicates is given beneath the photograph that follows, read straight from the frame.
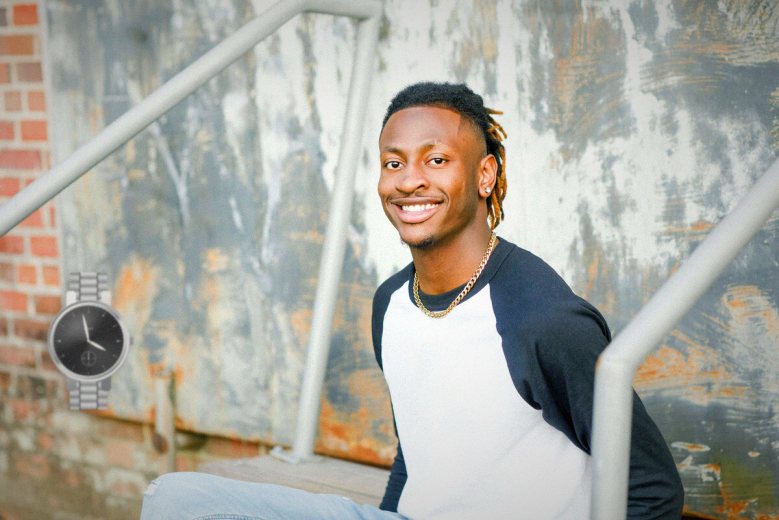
3:58
